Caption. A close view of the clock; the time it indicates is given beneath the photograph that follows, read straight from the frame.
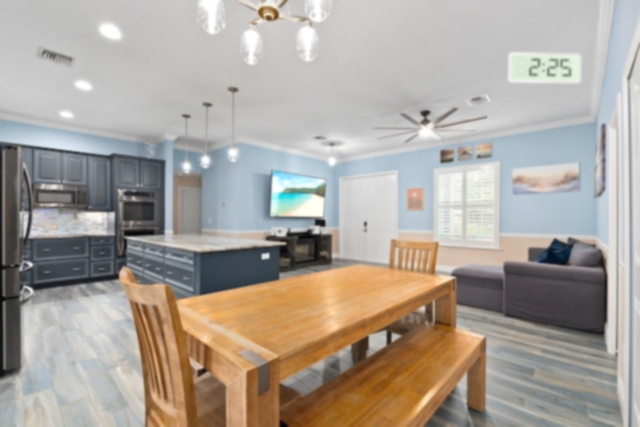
2:25
